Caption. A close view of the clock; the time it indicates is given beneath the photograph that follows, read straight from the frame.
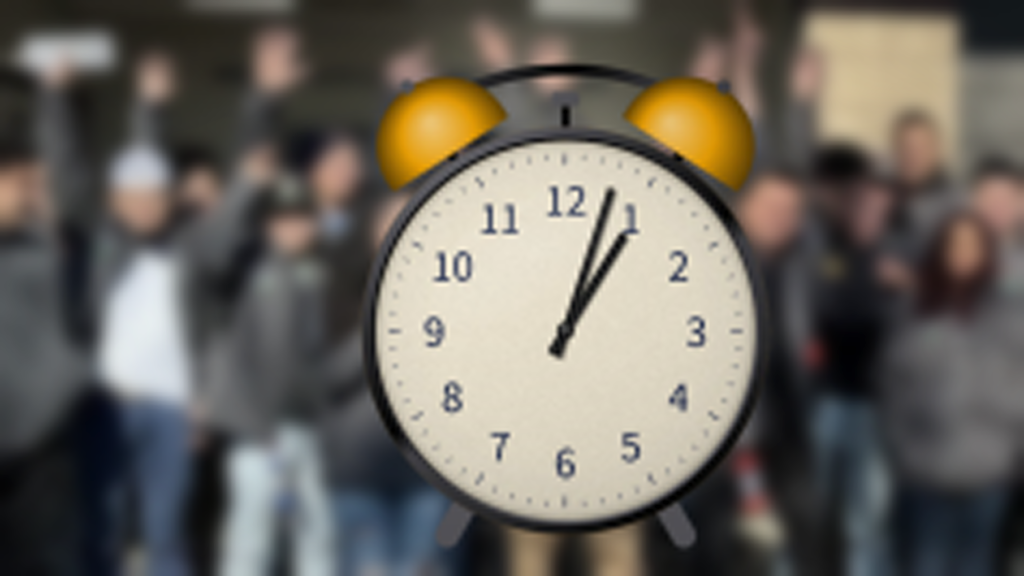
1:03
